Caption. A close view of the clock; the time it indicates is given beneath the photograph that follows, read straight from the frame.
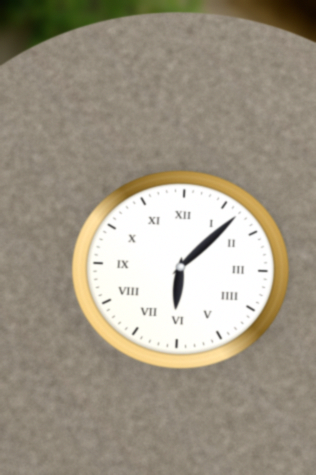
6:07
